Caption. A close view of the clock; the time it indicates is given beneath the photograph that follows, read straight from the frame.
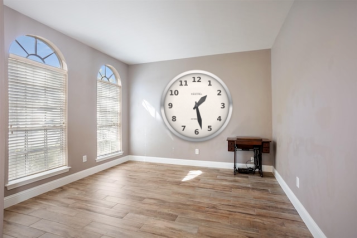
1:28
